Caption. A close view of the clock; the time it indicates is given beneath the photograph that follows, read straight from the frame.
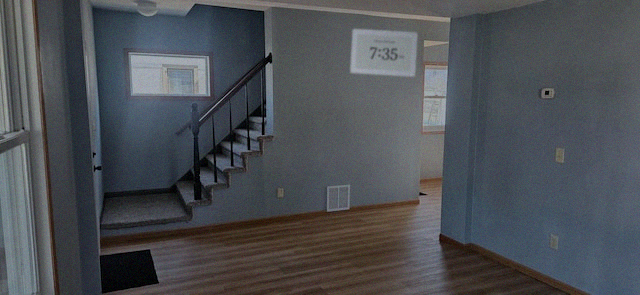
7:35
